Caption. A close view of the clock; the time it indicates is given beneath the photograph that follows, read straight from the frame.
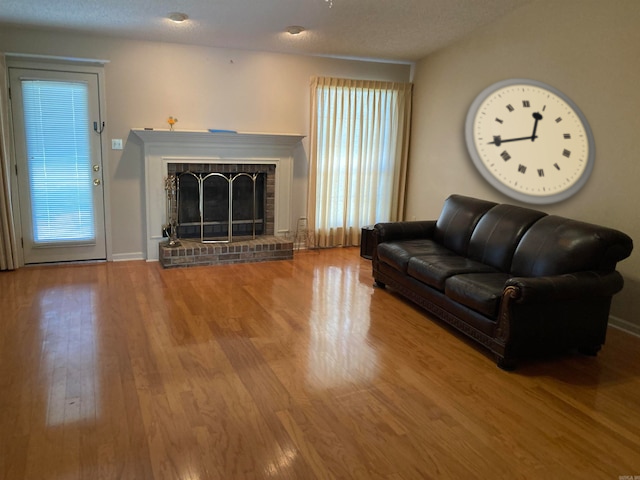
12:44
